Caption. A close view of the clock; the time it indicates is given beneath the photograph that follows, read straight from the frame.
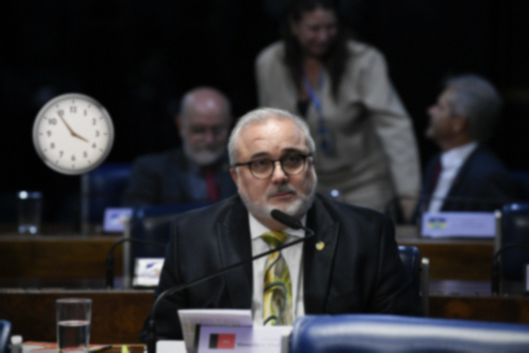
3:54
